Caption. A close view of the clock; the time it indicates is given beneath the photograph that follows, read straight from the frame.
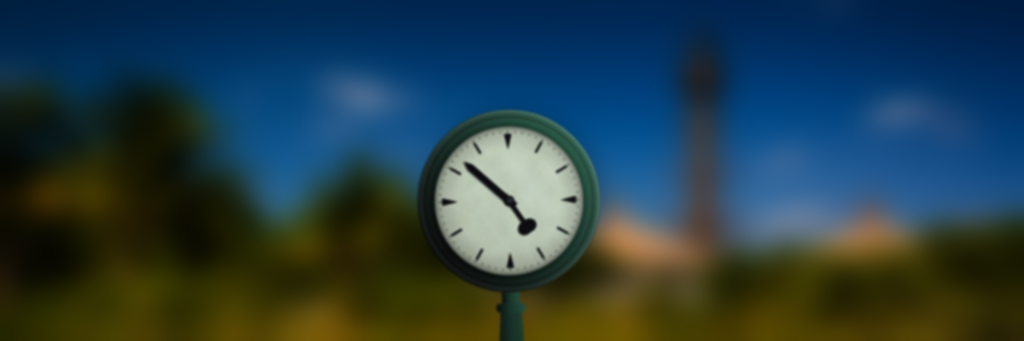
4:52
